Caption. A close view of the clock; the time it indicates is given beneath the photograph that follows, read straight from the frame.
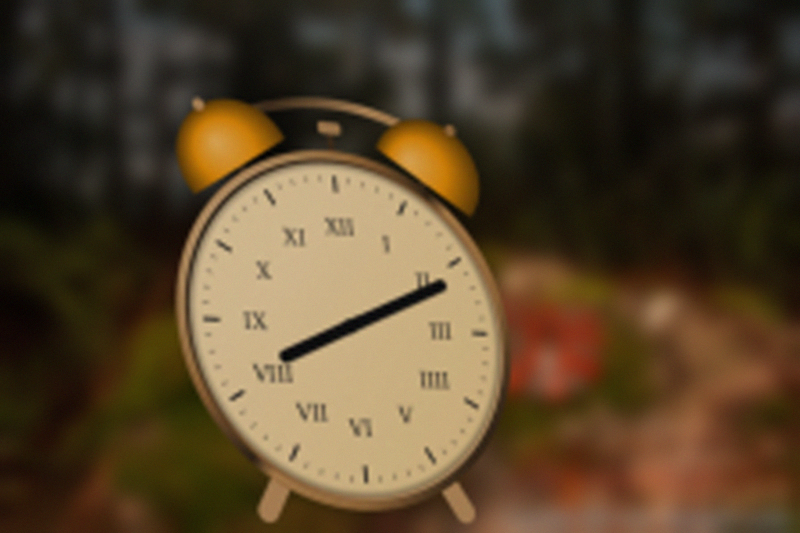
8:11
